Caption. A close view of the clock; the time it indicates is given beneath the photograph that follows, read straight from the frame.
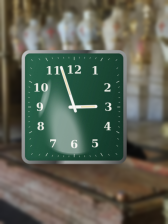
2:57
